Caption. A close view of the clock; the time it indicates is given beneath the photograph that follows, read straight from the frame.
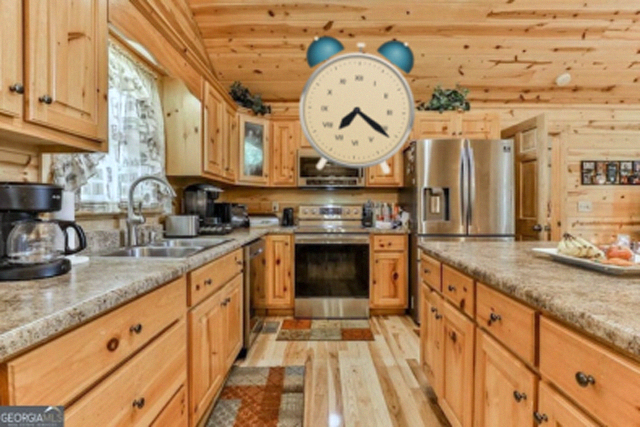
7:21
